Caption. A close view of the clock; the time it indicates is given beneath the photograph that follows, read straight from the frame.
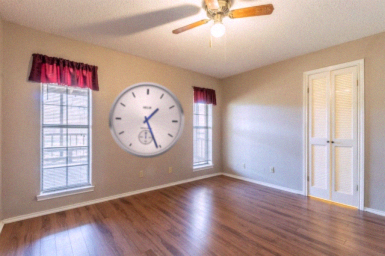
1:26
